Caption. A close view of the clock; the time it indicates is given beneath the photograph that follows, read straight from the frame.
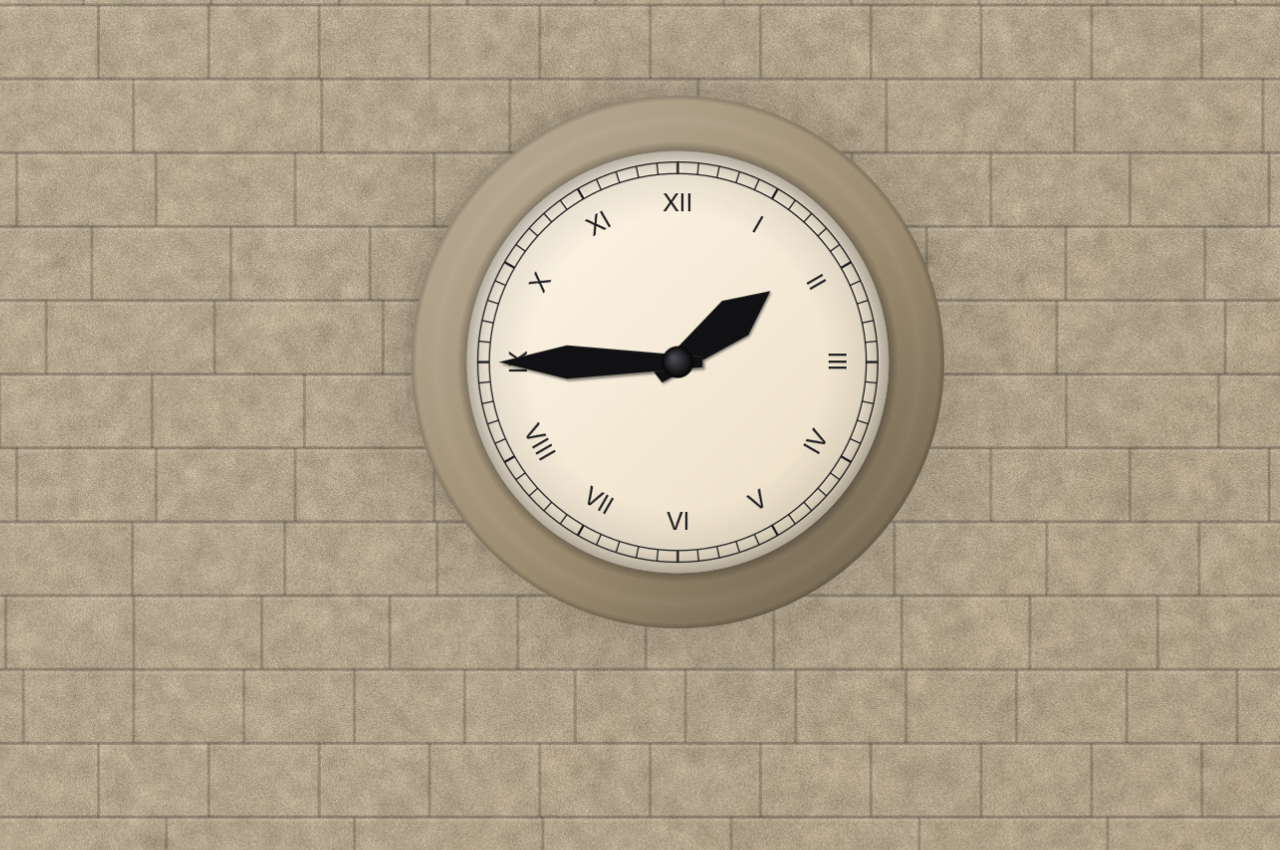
1:45
